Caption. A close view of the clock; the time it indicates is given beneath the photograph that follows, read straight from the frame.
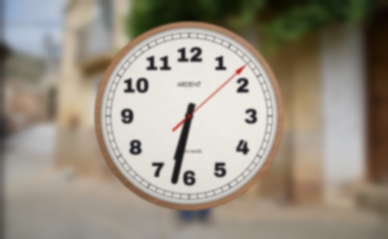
6:32:08
